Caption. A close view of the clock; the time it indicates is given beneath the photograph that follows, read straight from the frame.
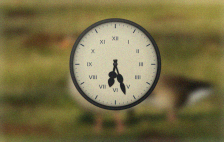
6:27
